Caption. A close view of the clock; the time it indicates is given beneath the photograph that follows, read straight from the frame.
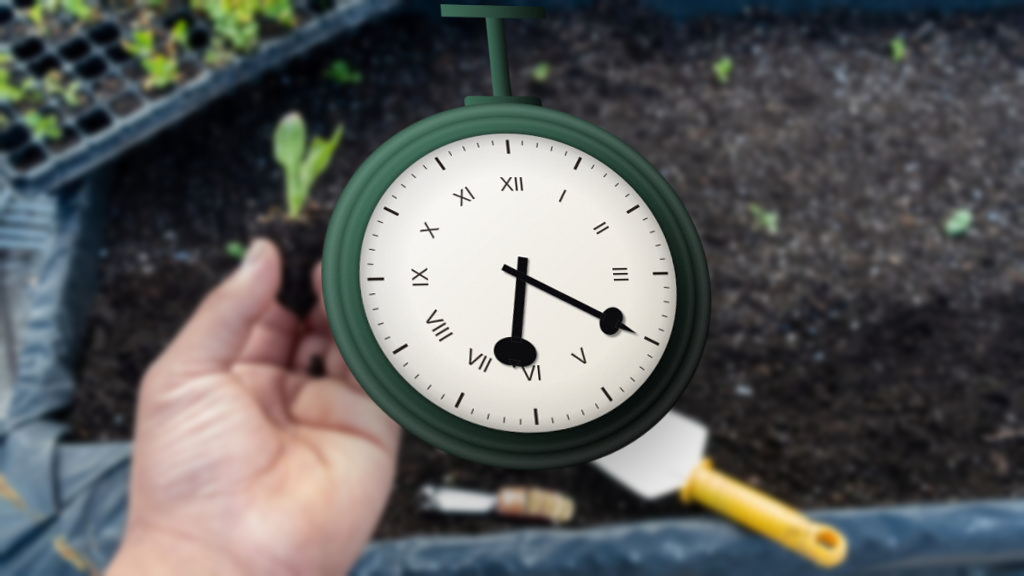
6:20
